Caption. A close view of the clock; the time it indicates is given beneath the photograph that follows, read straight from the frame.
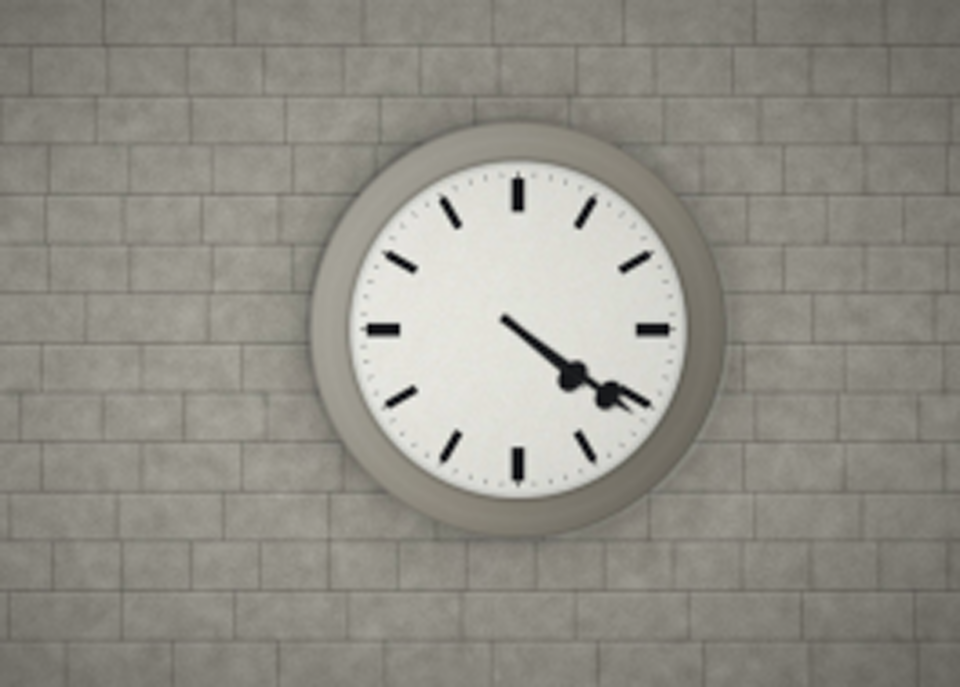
4:21
